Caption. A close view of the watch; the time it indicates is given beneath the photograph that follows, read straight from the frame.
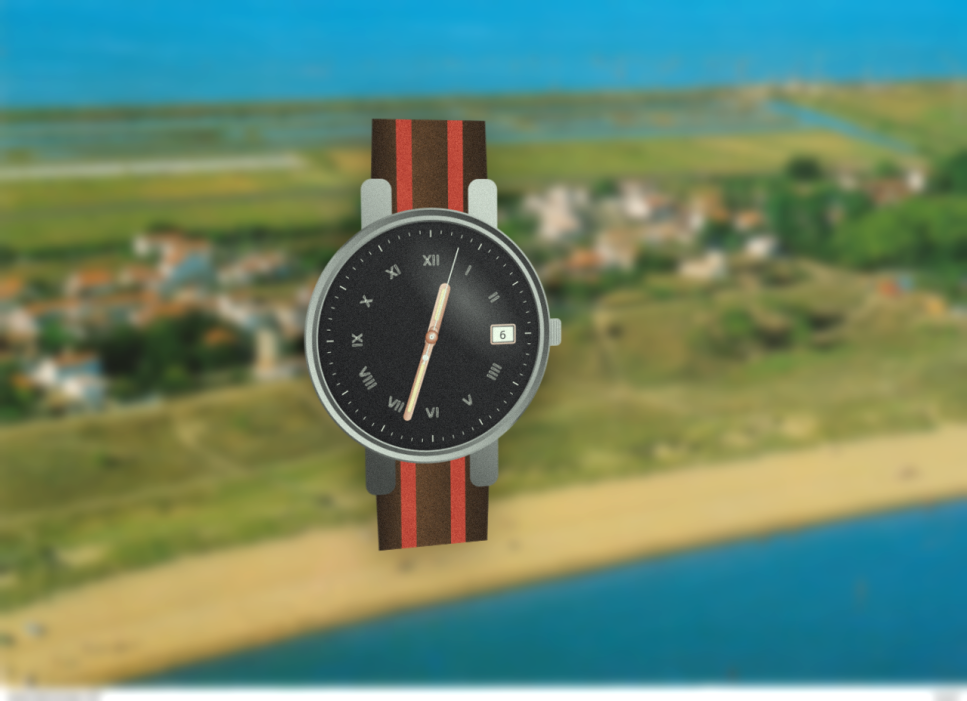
12:33:03
